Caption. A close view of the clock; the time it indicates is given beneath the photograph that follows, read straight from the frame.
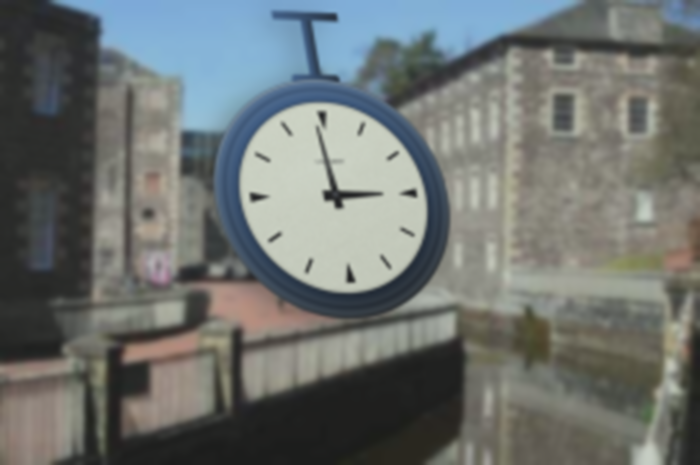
2:59
